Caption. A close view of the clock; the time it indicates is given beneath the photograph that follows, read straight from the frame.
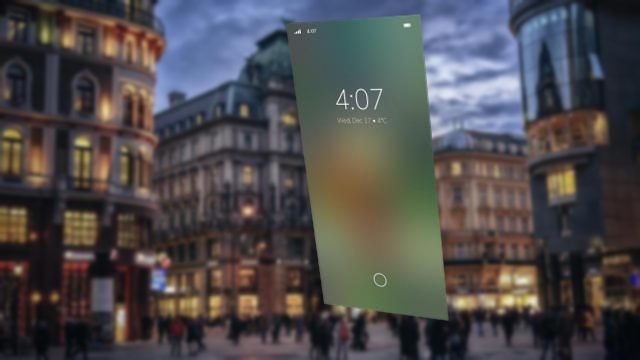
4:07
